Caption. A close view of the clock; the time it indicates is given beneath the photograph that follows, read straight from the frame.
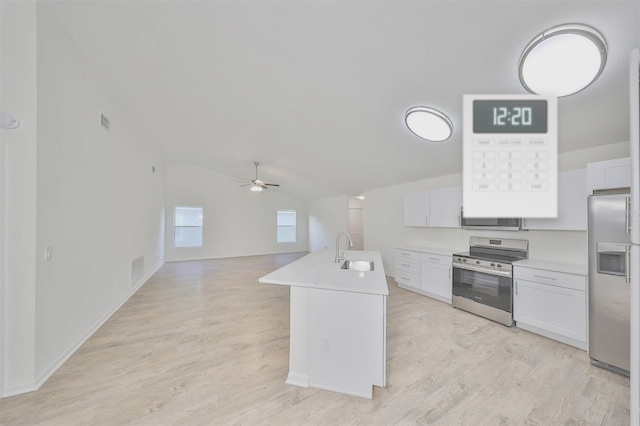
12:20
